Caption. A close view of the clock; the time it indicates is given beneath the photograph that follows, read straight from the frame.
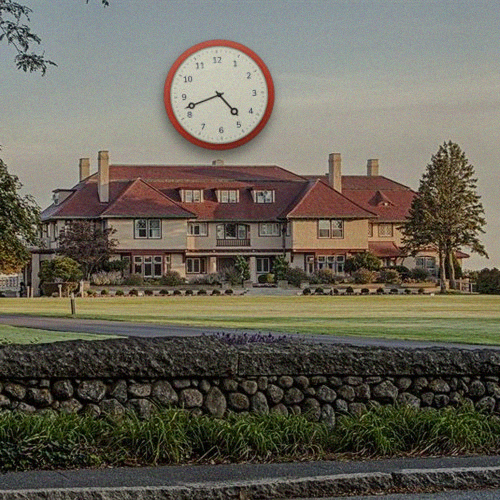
4:42
